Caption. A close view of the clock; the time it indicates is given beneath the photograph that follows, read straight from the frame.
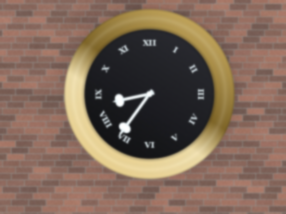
8:36
